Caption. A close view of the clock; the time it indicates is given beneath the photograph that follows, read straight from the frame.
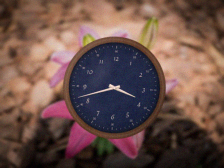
3:42
